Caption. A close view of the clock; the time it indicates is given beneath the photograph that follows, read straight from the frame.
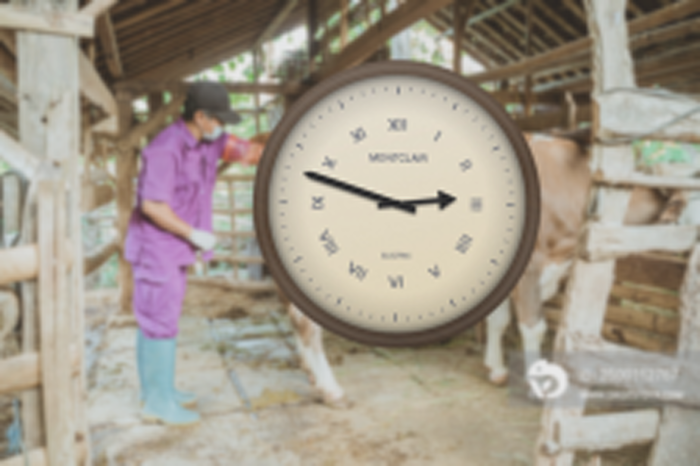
2:48
